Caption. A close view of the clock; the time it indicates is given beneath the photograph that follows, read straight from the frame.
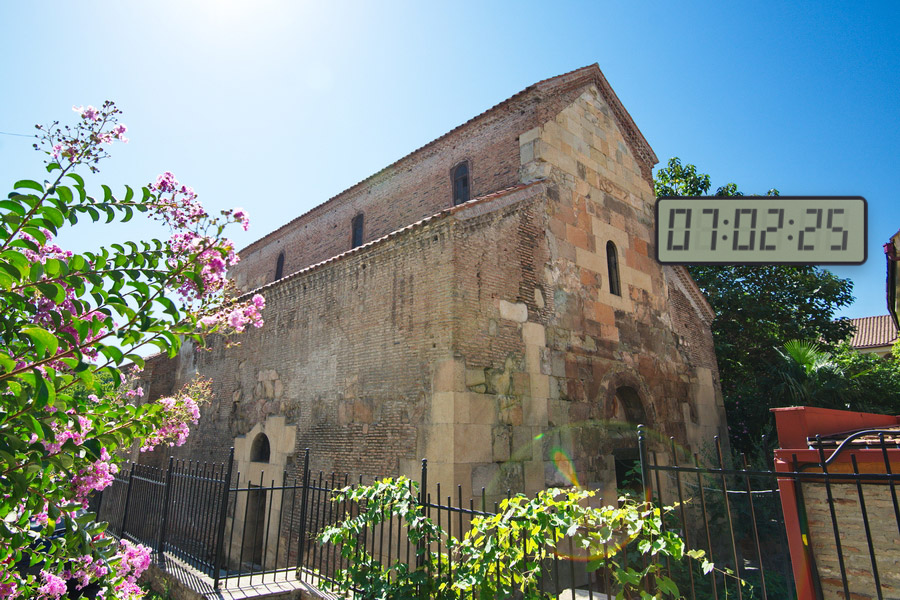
7:02:25
